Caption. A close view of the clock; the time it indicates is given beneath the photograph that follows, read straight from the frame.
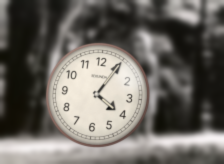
4:05
